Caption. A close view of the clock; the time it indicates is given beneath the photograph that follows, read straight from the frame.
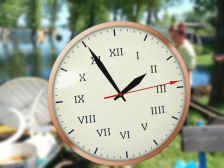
1:55:14
